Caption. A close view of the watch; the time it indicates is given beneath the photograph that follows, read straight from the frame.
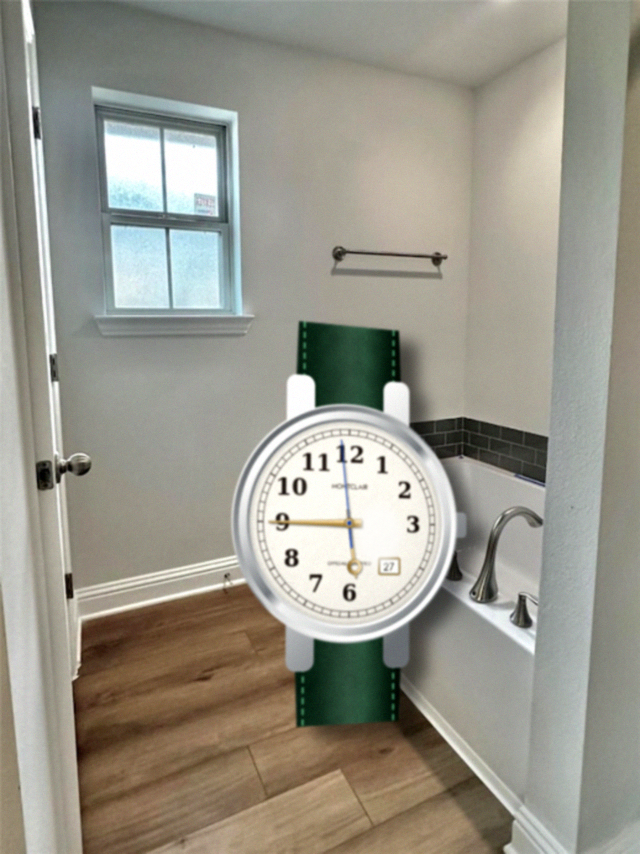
5:44:59
